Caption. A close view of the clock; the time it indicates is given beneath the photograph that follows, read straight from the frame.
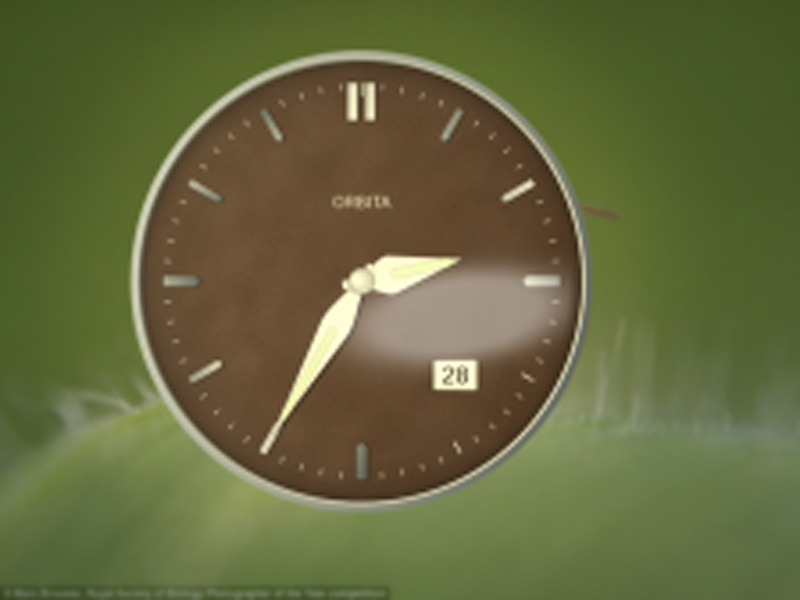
2:35
